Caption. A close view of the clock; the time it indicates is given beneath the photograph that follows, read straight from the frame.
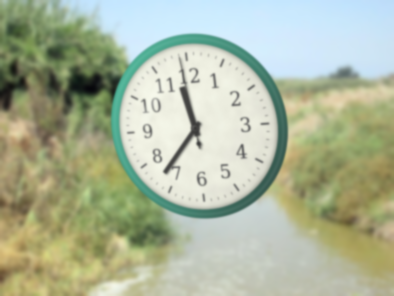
11:36:59
